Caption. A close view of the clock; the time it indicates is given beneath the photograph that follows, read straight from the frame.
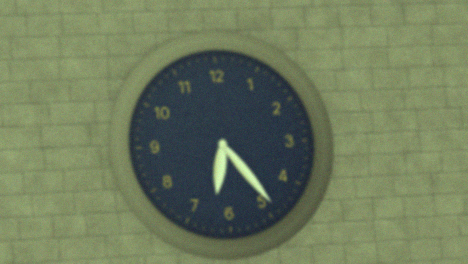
6:24
